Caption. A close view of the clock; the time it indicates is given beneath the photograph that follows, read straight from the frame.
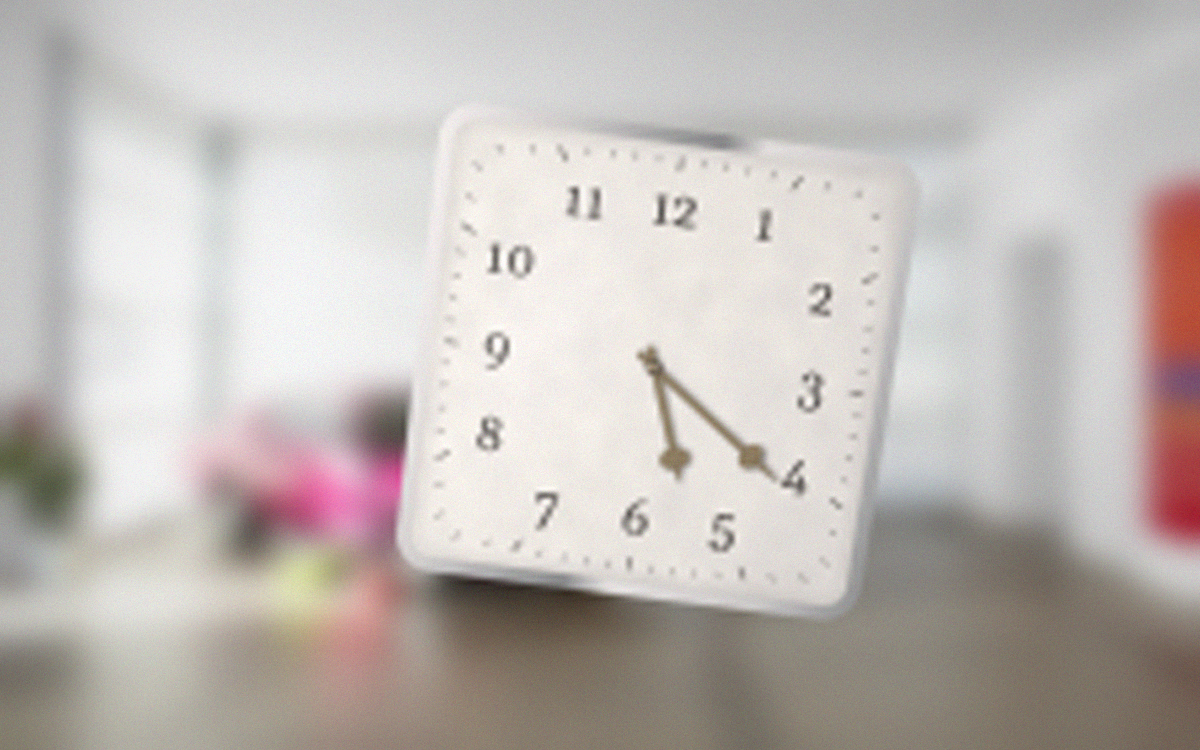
5:21
